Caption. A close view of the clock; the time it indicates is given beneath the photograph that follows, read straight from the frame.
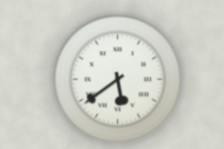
5:39
